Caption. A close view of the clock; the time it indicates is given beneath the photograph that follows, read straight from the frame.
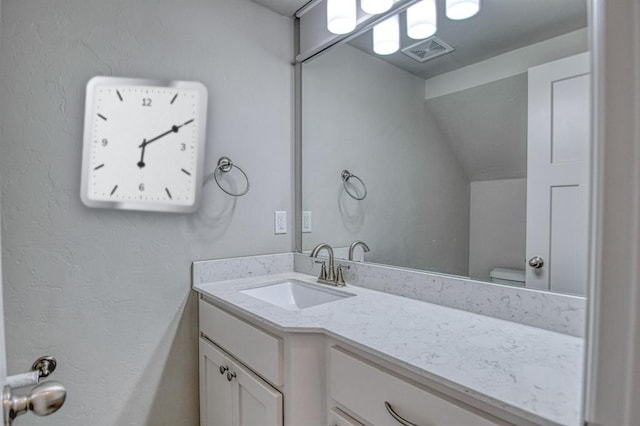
6:10
